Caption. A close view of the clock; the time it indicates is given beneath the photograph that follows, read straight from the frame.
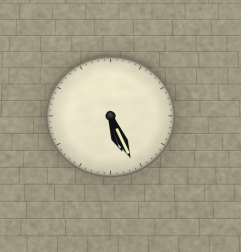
5:26
